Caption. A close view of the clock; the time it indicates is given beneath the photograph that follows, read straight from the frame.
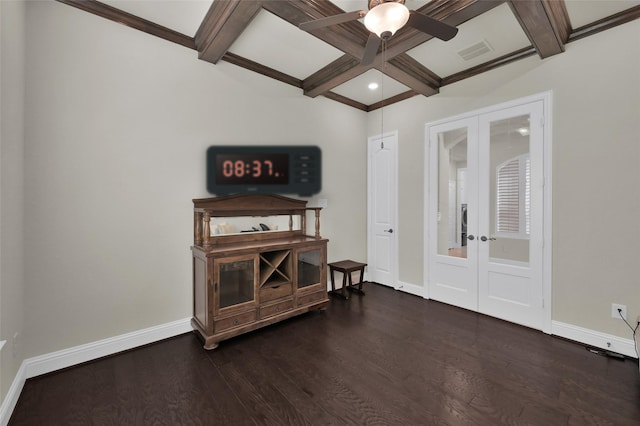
8:37
